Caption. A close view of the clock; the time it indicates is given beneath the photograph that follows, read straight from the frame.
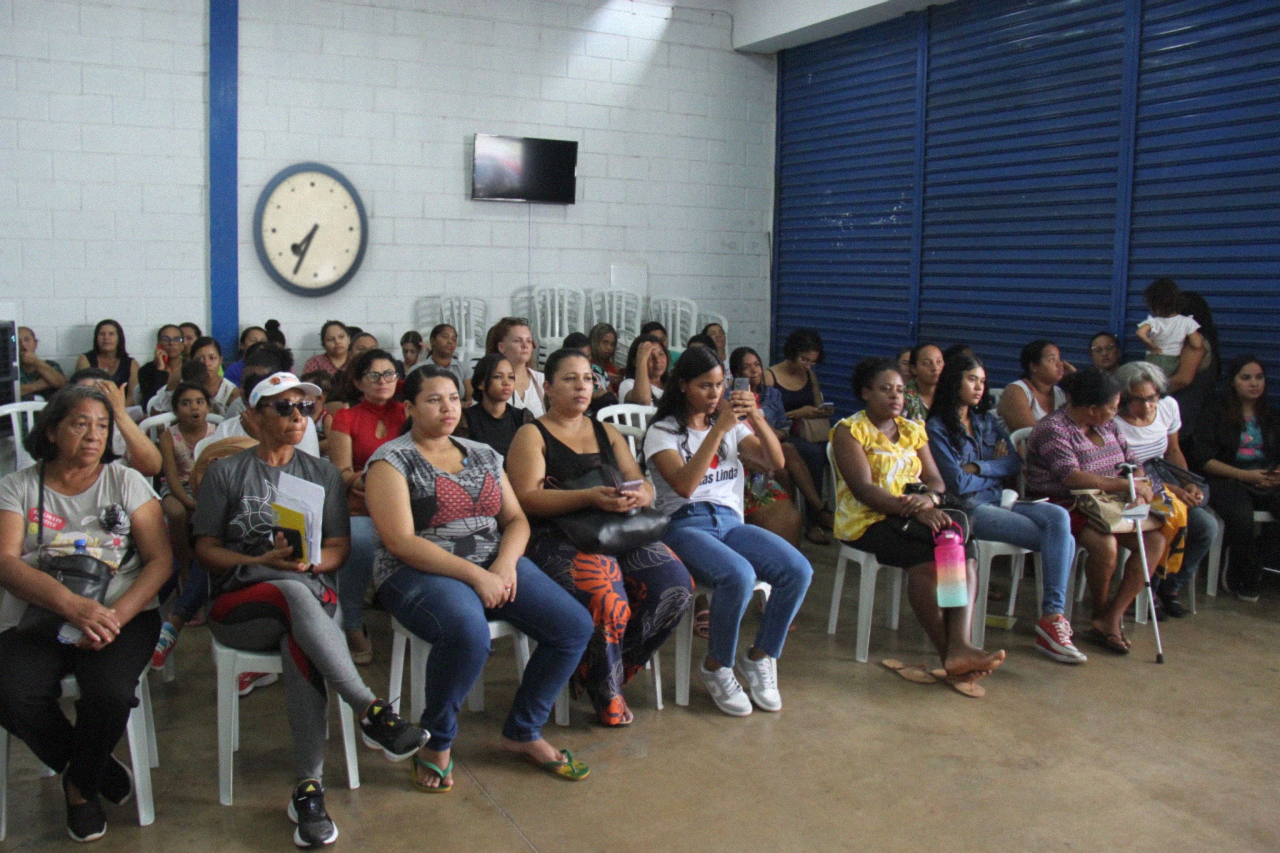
7:35
